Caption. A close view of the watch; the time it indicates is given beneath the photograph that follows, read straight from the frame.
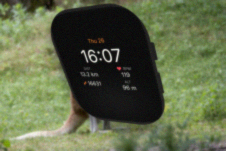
16:07
